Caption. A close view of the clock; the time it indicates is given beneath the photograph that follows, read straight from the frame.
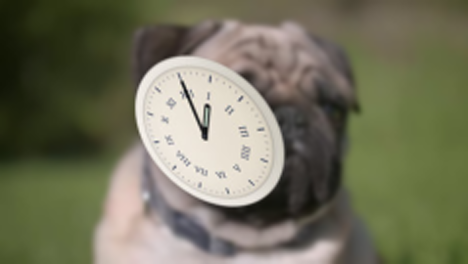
1:00
